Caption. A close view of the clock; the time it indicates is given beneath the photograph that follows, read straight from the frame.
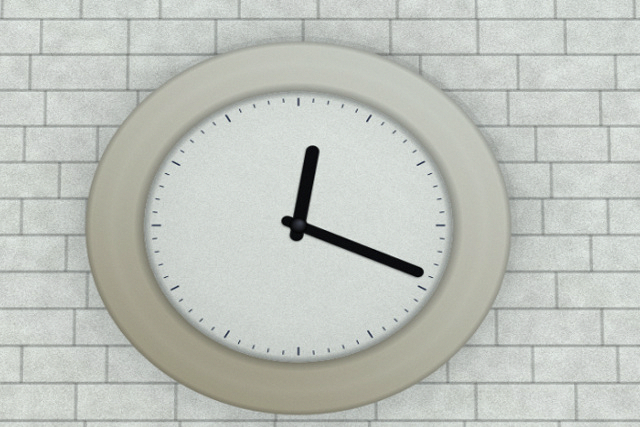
12:19
